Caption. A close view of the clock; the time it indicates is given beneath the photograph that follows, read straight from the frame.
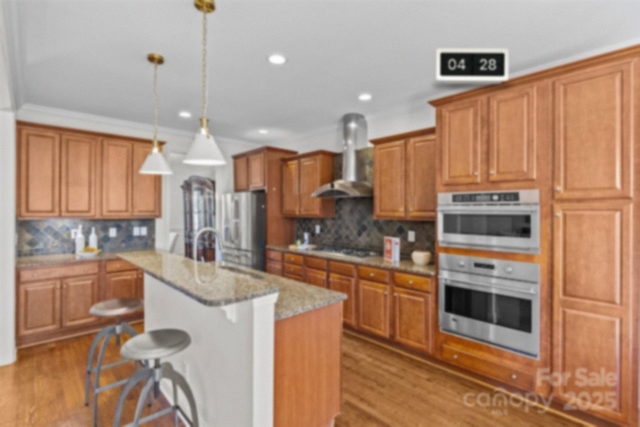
4:28
